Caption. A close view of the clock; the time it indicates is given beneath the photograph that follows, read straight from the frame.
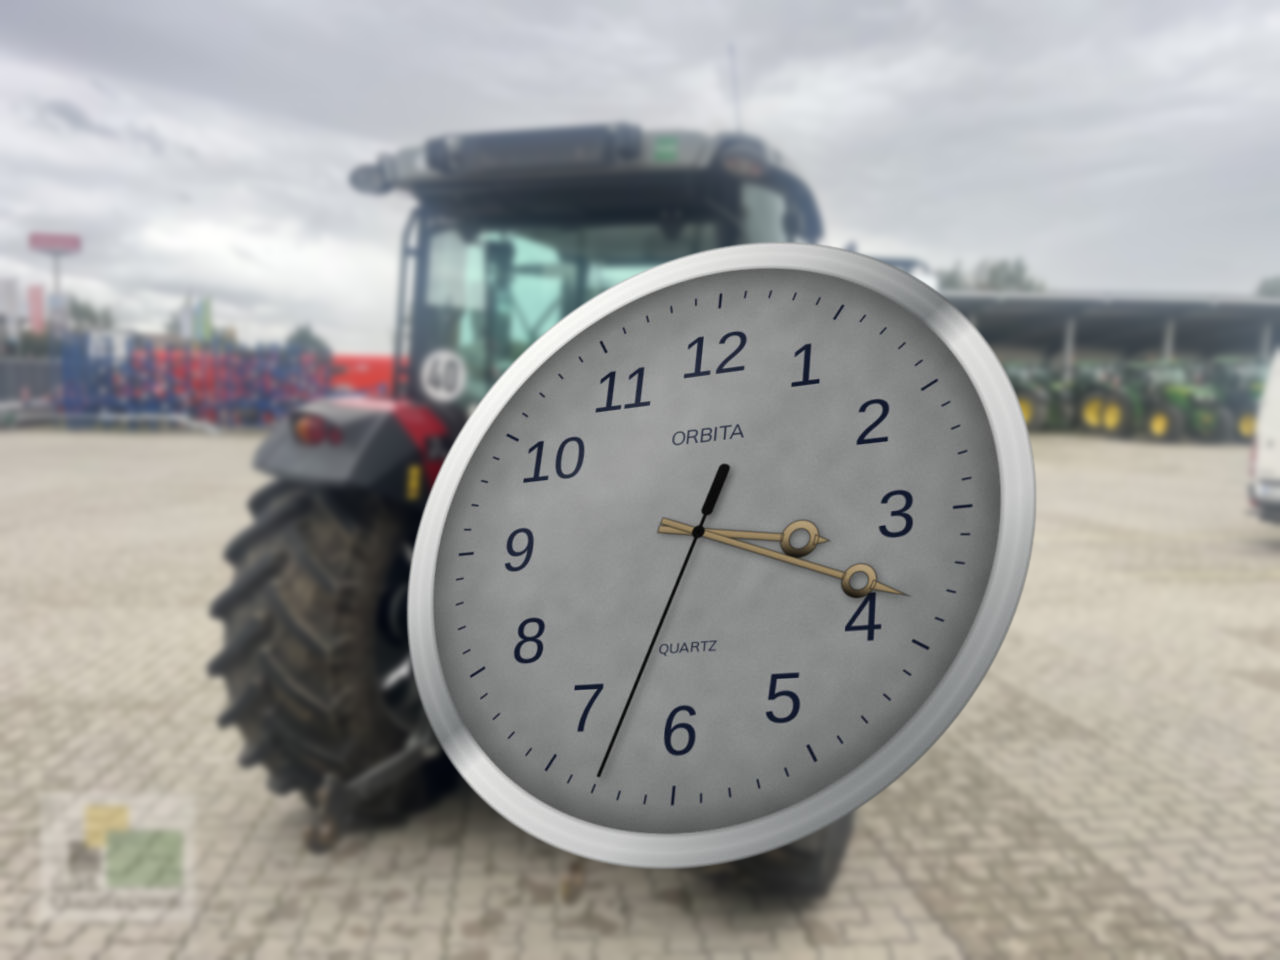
3:18:33
